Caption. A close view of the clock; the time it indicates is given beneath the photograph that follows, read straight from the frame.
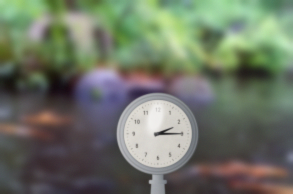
2:15
